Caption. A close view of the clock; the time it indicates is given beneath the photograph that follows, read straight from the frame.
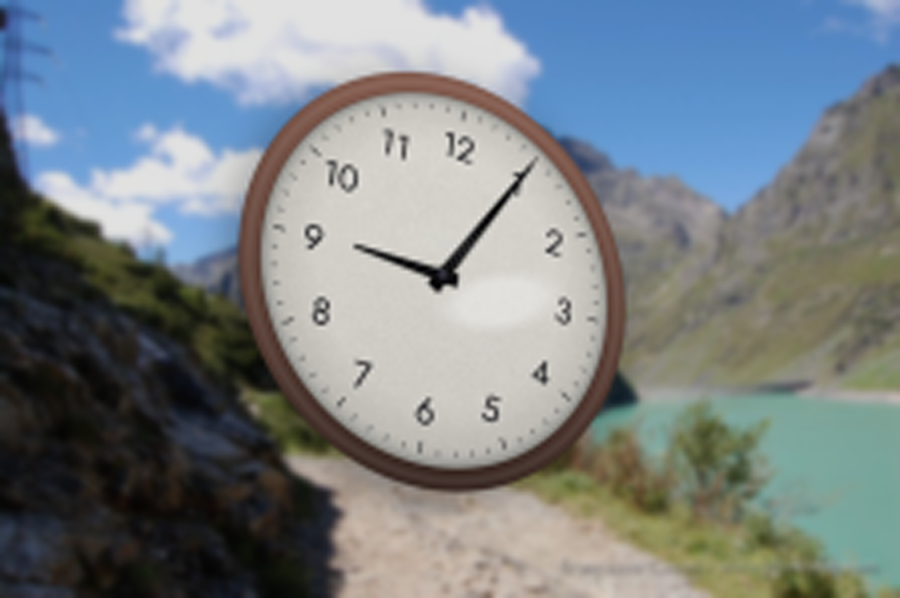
9:05
